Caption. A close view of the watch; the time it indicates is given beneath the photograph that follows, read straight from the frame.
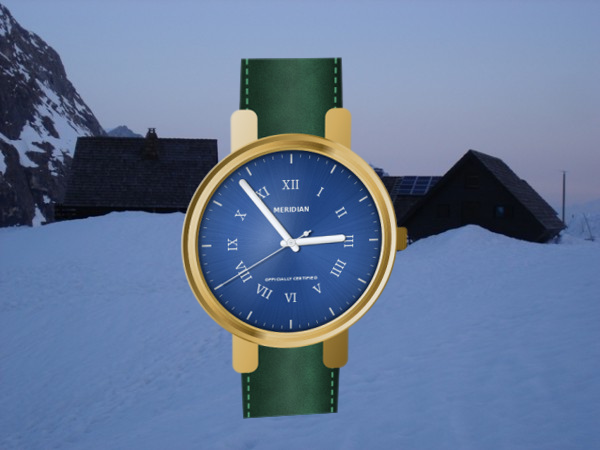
2:53:40
